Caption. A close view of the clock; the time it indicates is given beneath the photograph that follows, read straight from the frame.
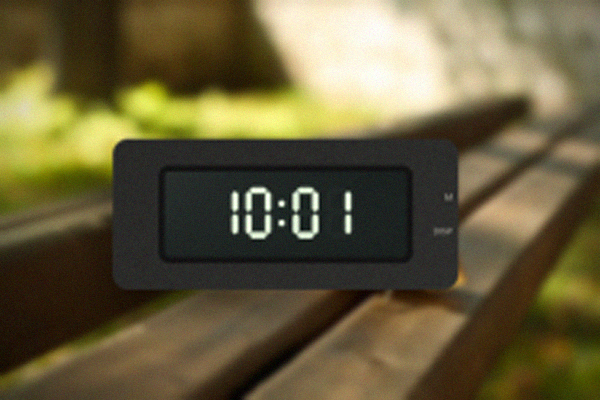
10:01
